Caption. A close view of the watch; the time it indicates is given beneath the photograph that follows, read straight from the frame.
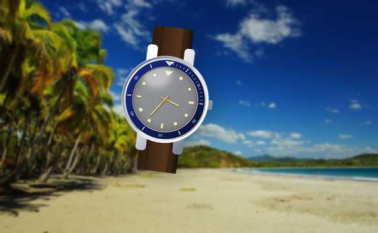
3:36
